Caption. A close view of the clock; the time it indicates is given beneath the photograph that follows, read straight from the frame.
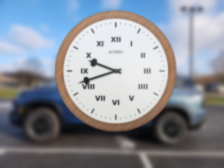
9:42
